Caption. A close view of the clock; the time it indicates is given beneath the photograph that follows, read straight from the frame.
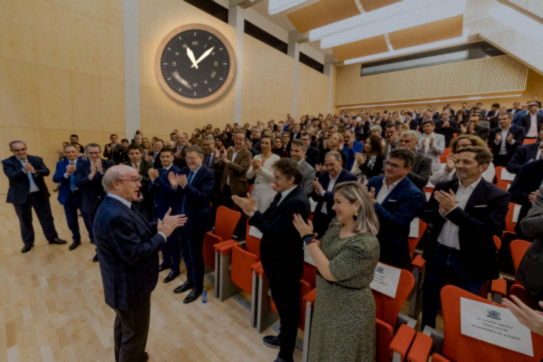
11:08
